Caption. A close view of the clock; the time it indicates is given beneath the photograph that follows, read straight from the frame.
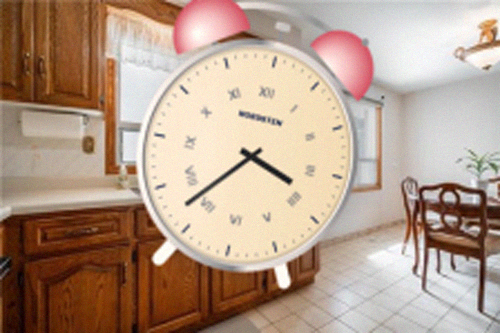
3:37
